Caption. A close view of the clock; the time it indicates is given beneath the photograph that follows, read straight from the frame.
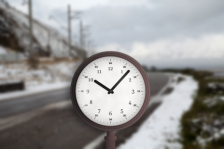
10:07
